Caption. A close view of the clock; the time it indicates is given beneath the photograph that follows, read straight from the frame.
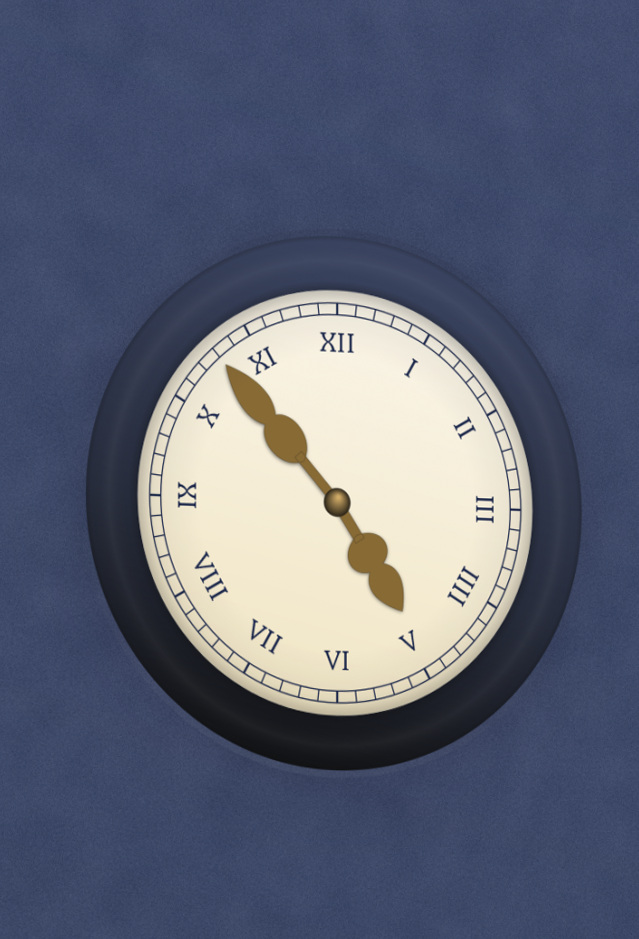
4:53
